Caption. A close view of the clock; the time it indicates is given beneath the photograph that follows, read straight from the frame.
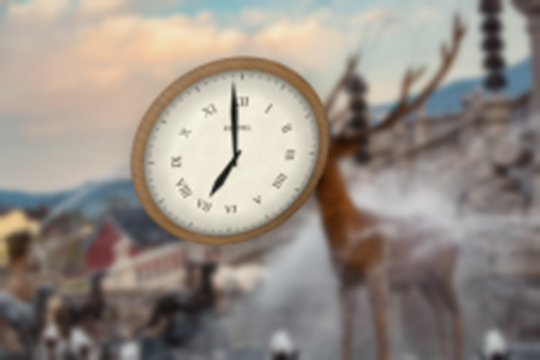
6:59
